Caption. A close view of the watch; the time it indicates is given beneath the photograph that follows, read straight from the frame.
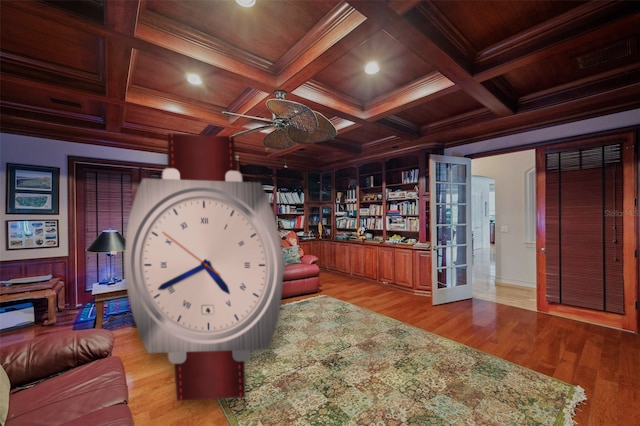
4:40:51
